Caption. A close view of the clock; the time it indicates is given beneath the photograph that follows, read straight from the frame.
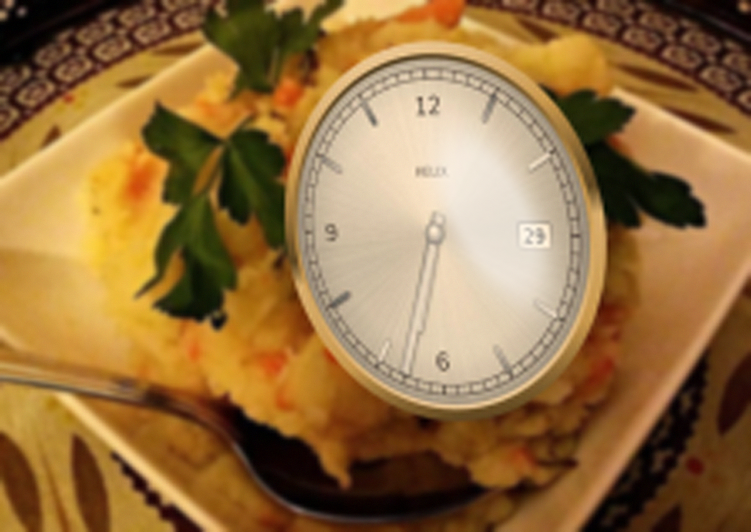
6:33
